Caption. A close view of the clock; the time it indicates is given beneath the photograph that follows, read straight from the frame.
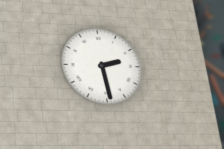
2:29
